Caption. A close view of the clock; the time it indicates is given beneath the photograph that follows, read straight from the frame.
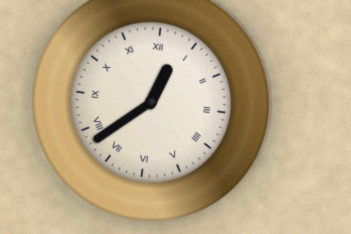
12:38
